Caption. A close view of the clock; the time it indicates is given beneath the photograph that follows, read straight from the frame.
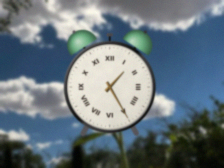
1:25
